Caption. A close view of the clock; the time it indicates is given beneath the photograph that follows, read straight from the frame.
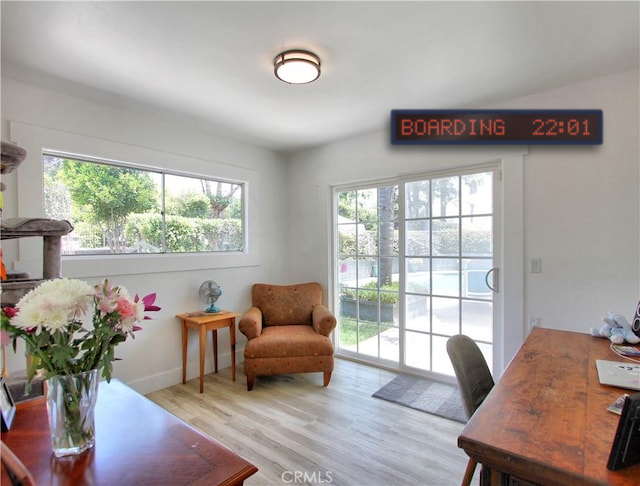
22:01
